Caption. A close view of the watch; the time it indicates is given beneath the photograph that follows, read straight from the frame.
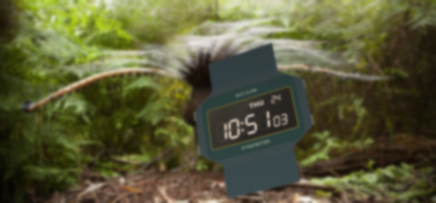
10:51
